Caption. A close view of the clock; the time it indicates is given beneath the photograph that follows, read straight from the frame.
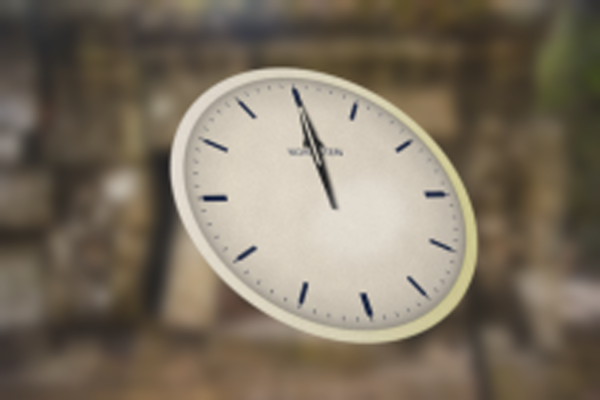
12:00
